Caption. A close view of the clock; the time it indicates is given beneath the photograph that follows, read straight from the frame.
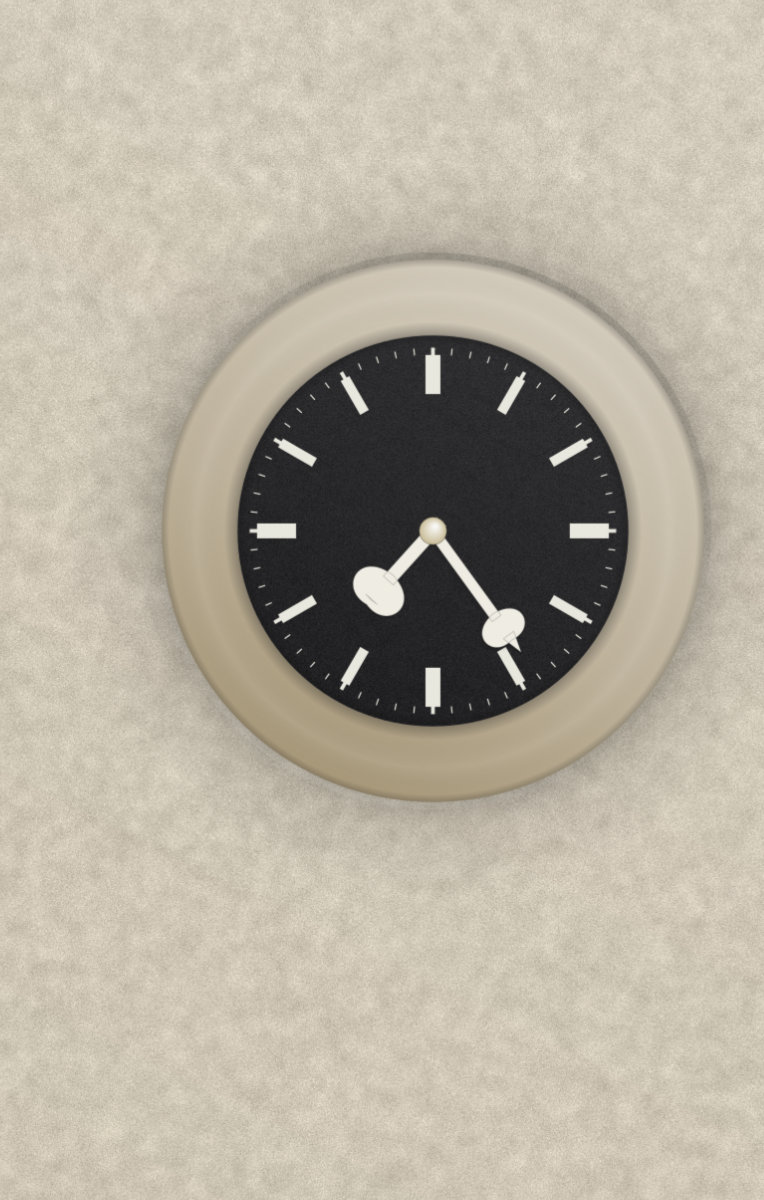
7:24
